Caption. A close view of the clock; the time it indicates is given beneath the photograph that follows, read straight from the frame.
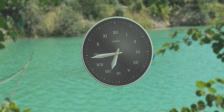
6:44
